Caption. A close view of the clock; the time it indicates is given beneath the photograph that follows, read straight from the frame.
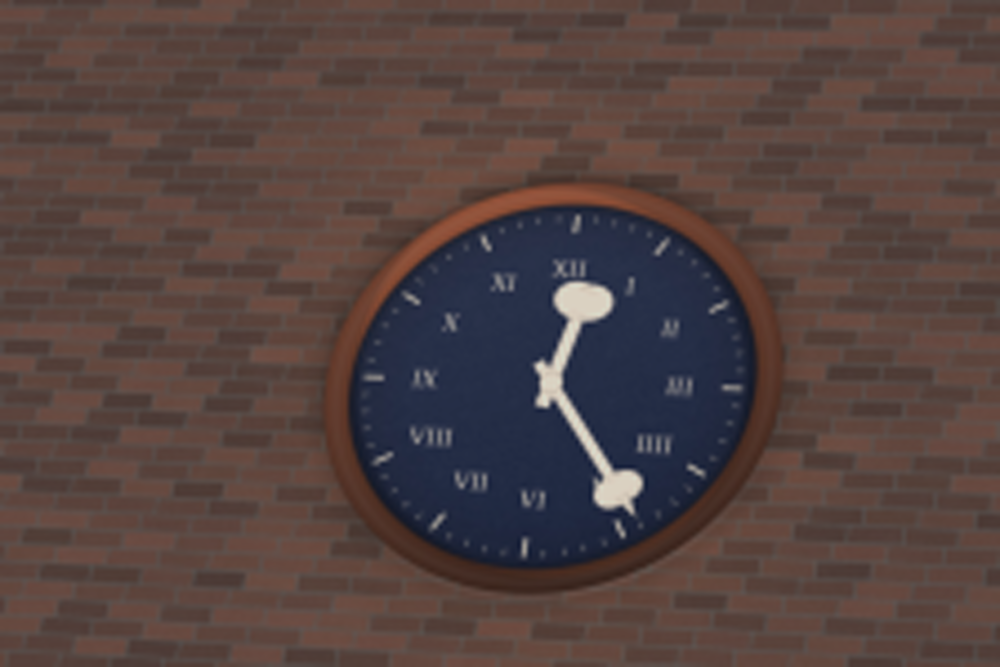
12:24
